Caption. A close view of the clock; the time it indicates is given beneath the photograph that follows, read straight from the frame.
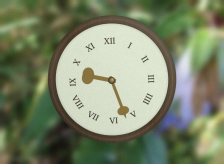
9:27
